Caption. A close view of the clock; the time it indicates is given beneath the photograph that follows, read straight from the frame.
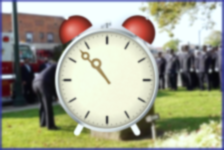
10:53
